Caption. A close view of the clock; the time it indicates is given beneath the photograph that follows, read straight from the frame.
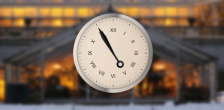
4:55
